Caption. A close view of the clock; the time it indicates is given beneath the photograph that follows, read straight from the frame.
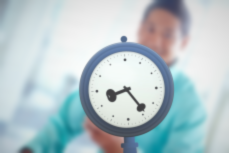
8:24
